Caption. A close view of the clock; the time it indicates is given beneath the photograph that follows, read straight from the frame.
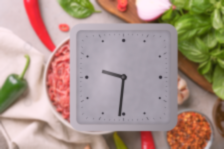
9:31
